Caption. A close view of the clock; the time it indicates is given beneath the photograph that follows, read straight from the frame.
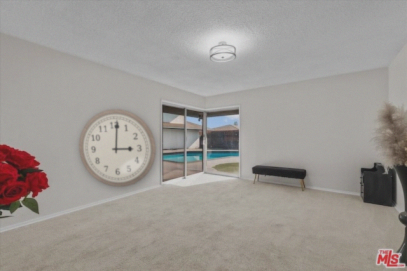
3:01
